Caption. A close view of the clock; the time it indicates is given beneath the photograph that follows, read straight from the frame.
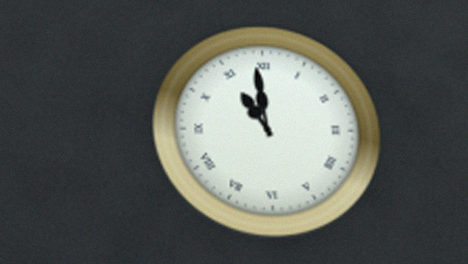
10:59
